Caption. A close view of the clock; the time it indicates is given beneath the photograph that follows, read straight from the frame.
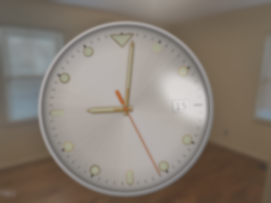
9:01:26
